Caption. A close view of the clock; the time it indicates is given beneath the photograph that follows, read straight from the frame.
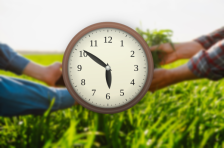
5:51
